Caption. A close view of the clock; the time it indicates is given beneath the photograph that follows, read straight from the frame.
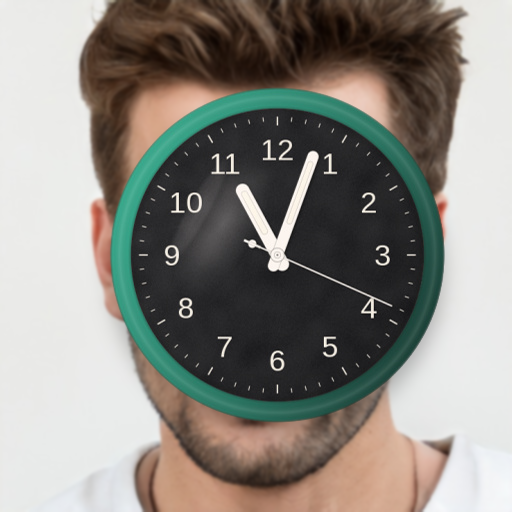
11:03:19
